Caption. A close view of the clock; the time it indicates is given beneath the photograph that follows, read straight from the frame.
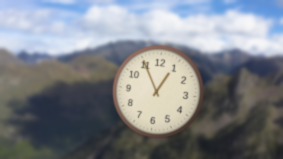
12:55
